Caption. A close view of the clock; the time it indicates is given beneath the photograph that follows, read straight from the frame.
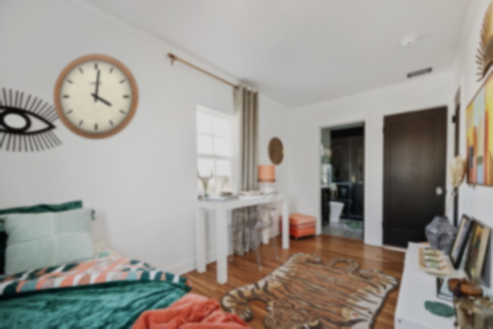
4:01
